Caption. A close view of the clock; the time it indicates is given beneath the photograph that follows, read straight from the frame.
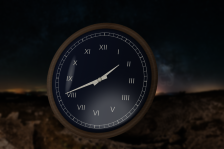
1:41
